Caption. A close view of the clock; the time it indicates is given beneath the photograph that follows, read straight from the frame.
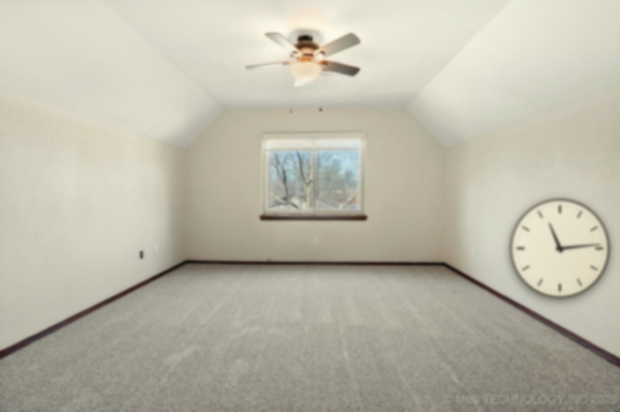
11:14
